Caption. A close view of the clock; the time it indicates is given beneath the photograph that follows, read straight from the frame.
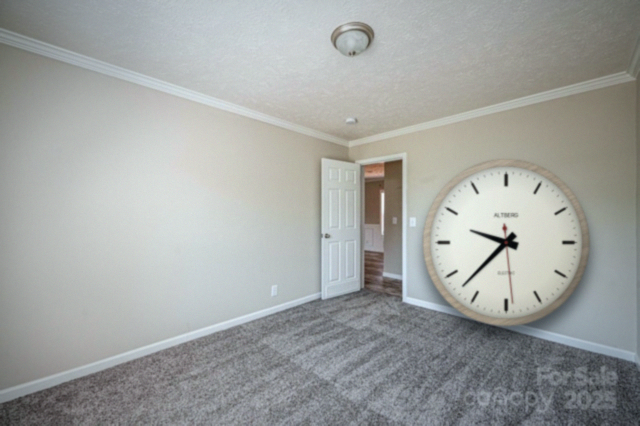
9:37:29
